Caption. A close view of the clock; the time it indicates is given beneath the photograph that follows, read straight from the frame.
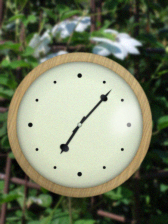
7:07
